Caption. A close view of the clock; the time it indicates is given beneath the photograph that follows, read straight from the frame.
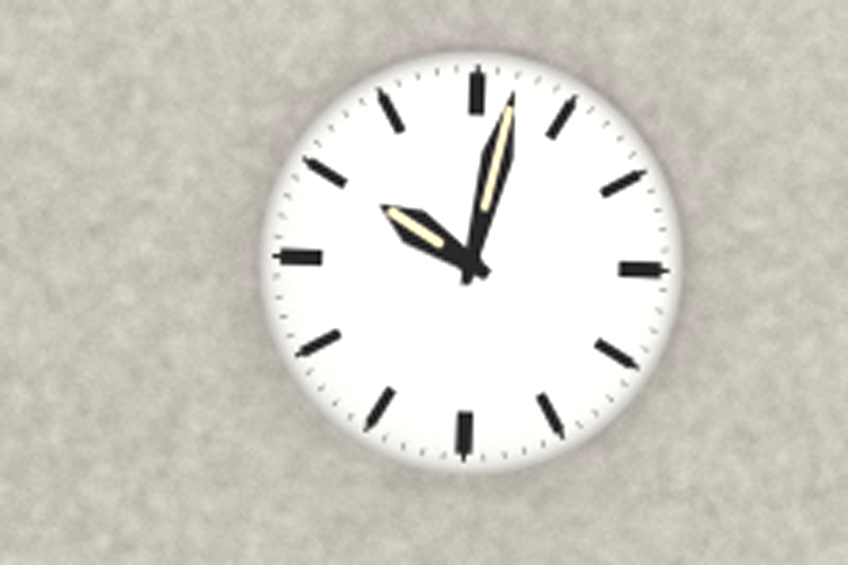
10:02
